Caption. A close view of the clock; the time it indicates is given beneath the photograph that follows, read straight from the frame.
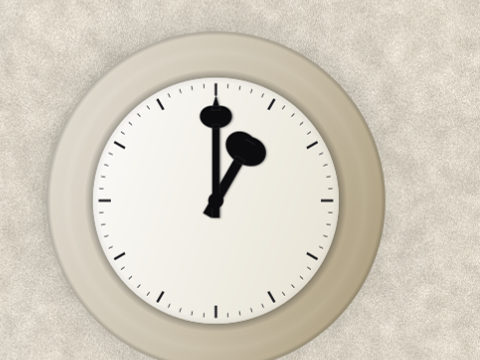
1:00
